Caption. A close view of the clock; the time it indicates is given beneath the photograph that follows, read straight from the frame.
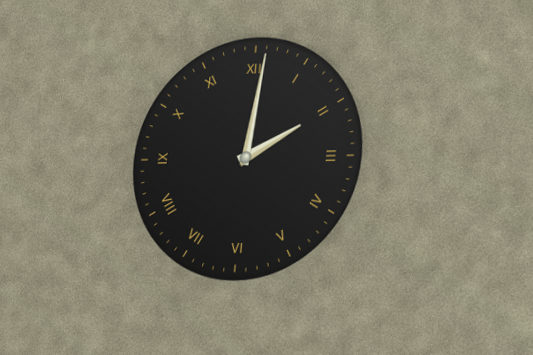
2:01
